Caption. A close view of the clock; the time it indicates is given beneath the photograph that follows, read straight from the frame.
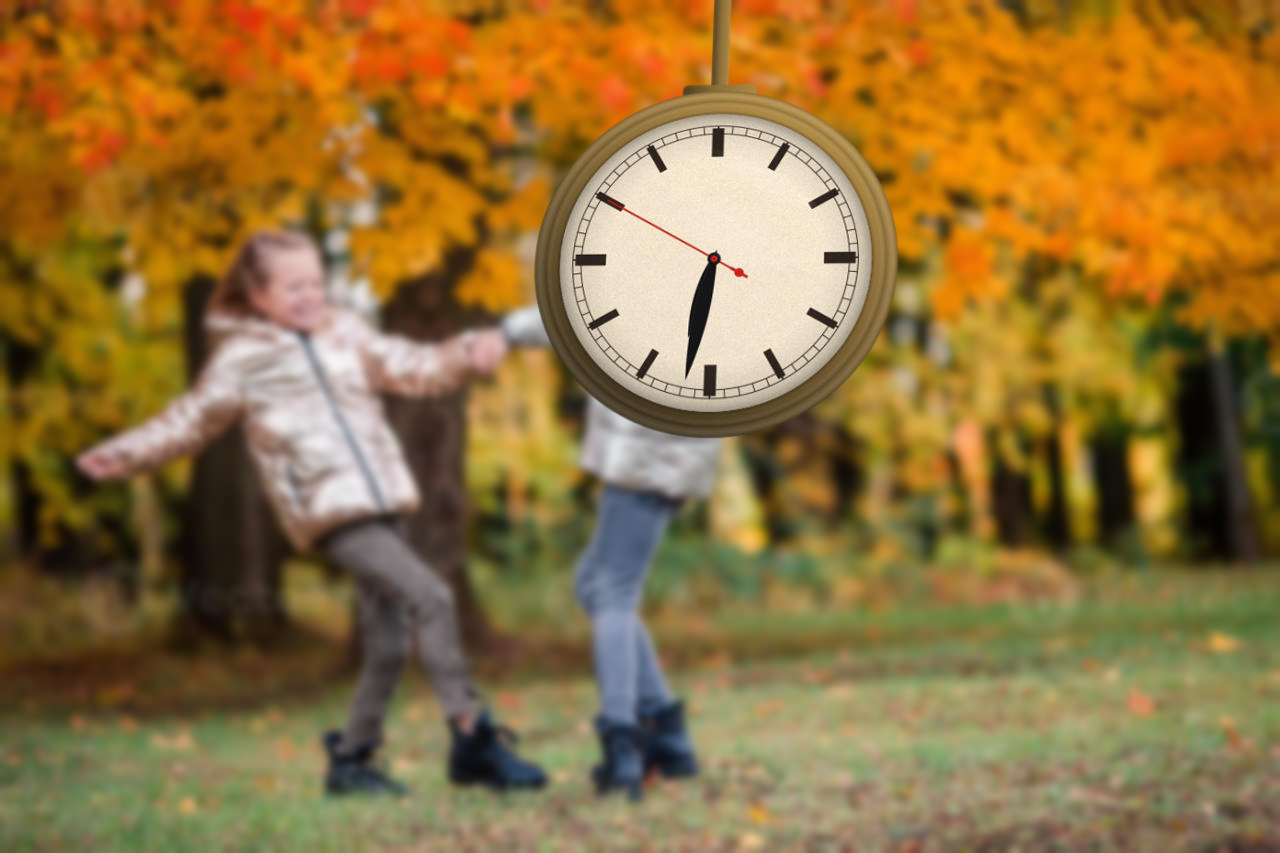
6:31:50
